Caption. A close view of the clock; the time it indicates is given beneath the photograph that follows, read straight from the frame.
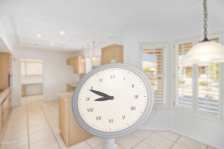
8:49
